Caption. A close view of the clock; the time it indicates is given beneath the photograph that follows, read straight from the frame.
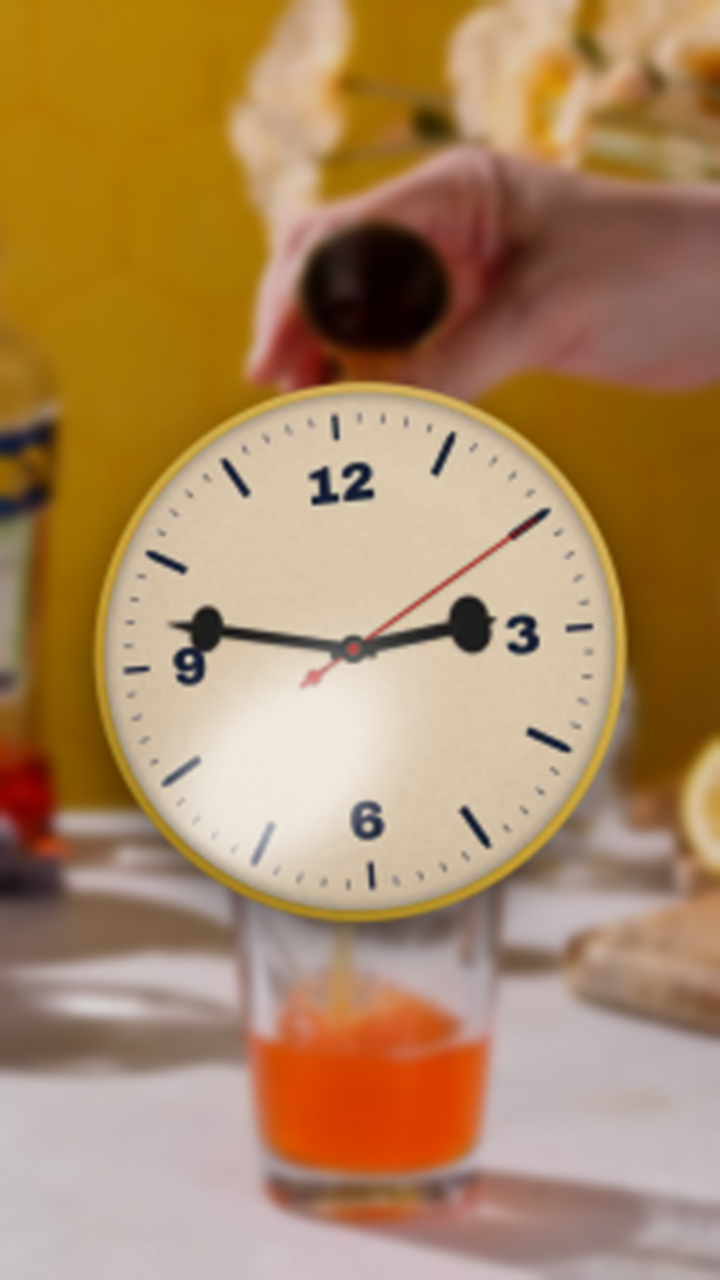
2:47:10
